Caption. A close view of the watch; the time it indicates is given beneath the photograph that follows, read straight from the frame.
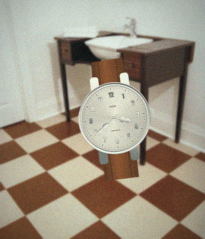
3:39
